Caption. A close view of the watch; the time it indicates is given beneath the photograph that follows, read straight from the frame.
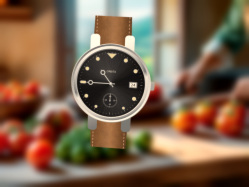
10:45
